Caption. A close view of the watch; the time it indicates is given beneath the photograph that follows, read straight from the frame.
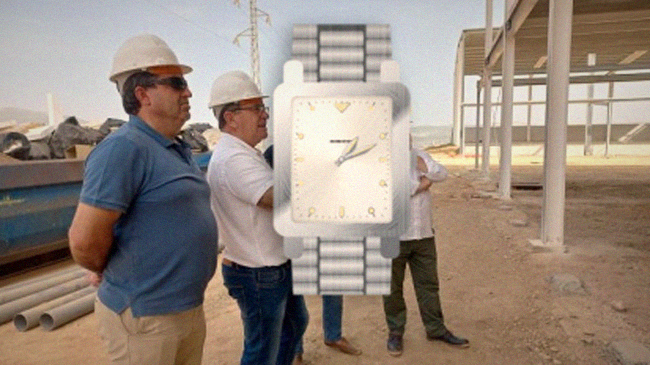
1:11
